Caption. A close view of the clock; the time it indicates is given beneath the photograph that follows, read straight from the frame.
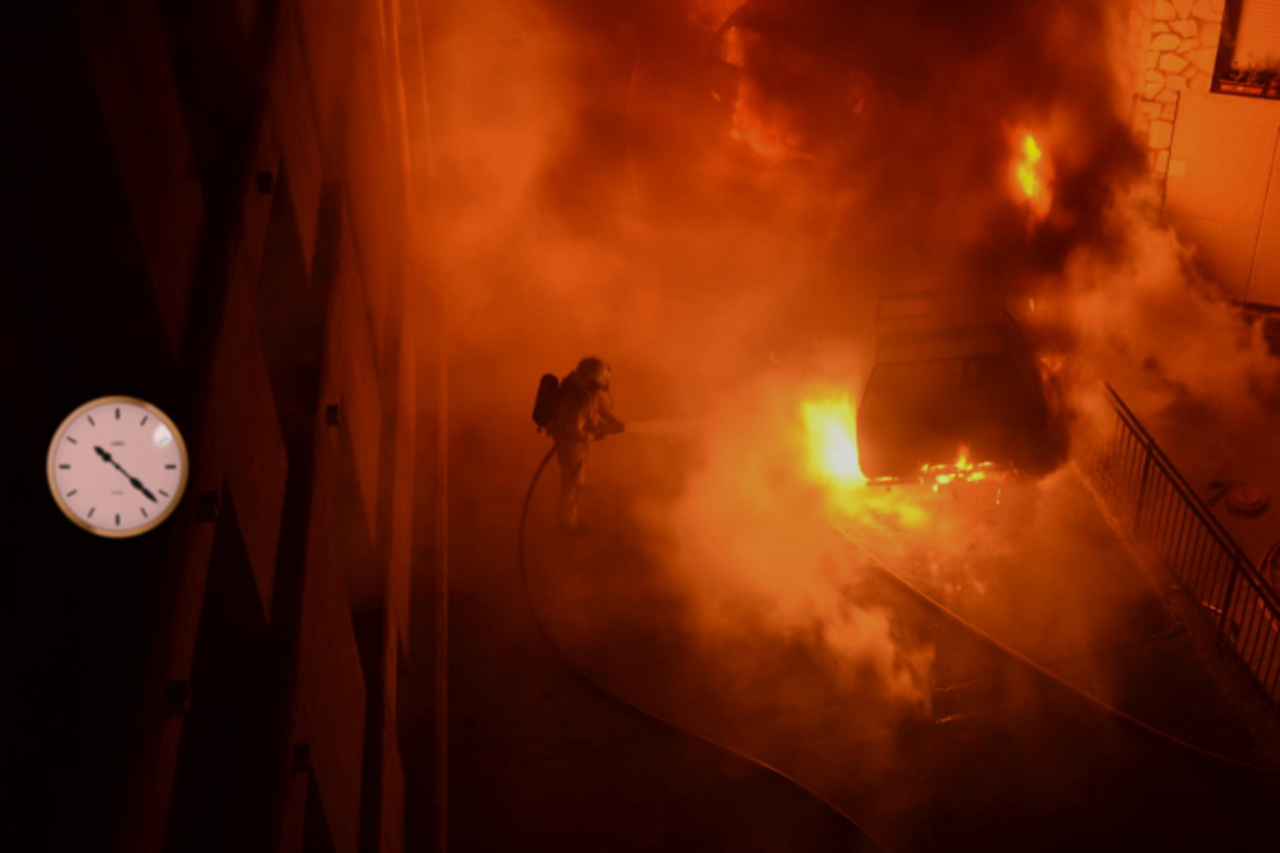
10:22
